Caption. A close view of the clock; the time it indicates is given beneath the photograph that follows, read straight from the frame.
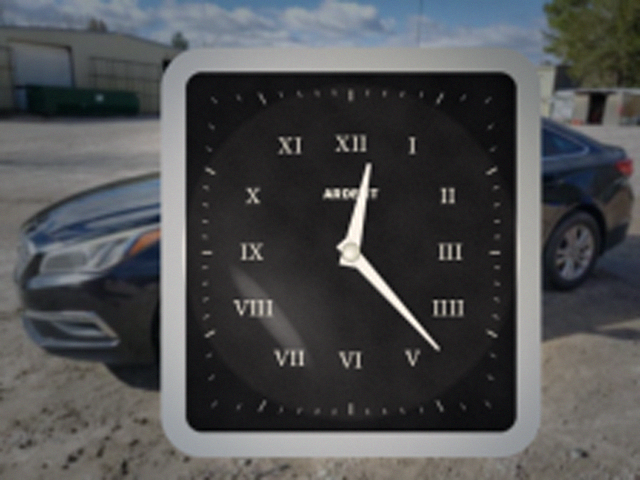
12:23
